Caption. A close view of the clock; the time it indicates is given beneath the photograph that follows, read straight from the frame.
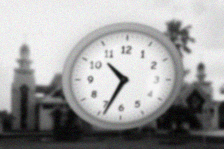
10:34
